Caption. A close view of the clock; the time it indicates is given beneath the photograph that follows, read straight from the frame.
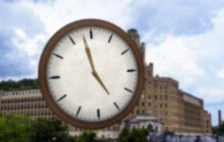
4:58
